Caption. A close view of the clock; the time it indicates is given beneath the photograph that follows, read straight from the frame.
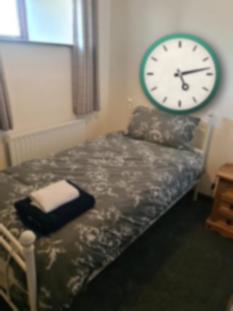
5:13
